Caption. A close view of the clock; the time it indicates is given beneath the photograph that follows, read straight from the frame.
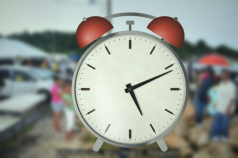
5:11
